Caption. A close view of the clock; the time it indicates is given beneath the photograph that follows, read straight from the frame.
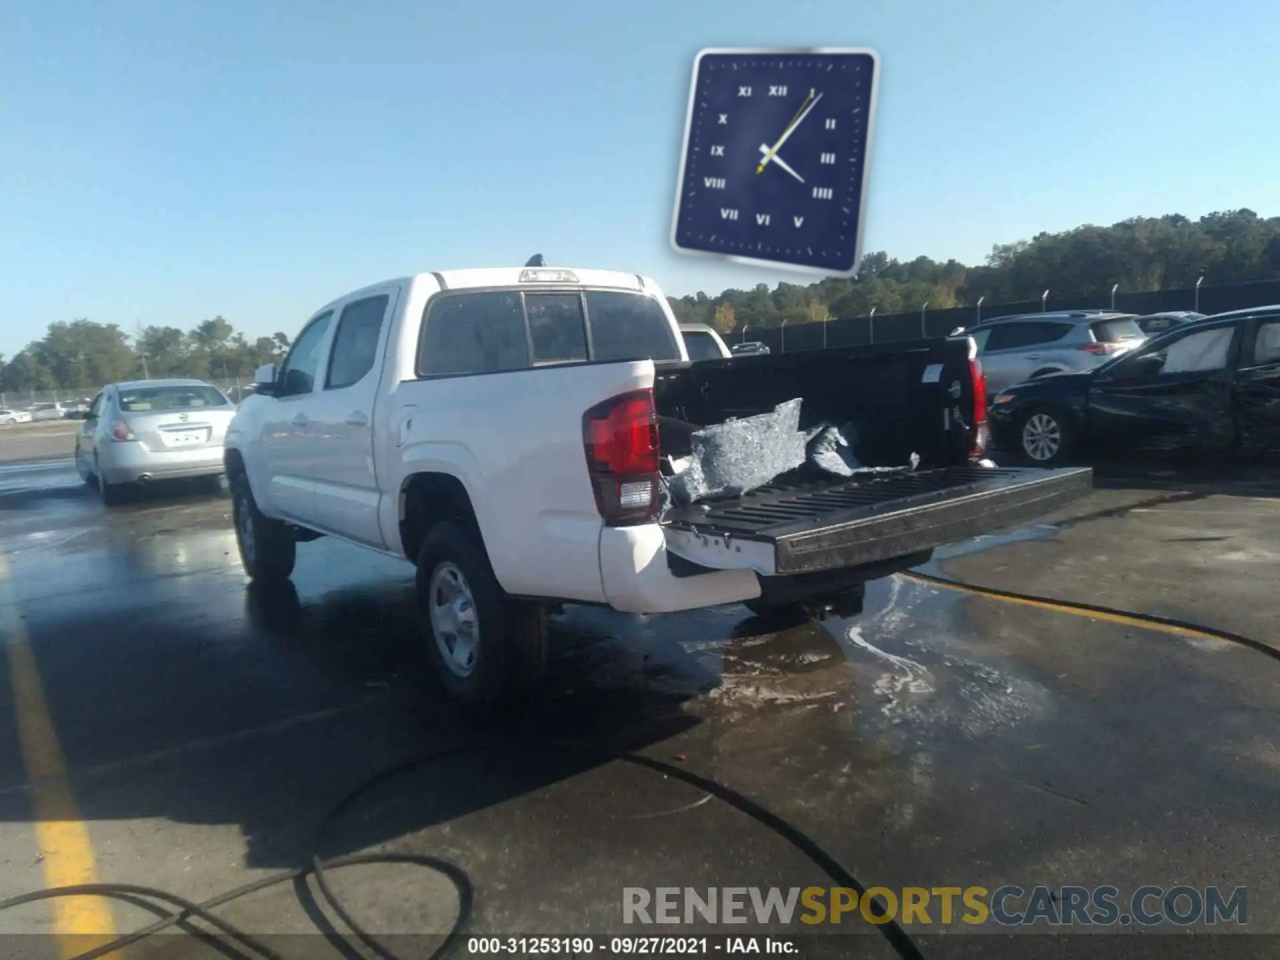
4:06:05
